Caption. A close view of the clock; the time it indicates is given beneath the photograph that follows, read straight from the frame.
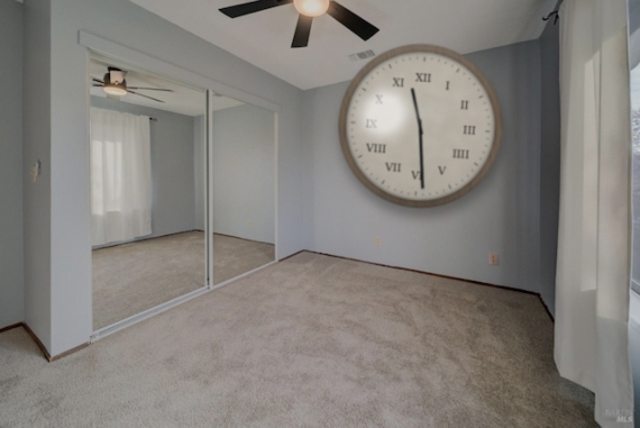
11:29
